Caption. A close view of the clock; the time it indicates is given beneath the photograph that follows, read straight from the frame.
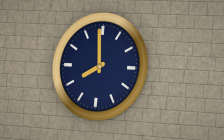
7:59
